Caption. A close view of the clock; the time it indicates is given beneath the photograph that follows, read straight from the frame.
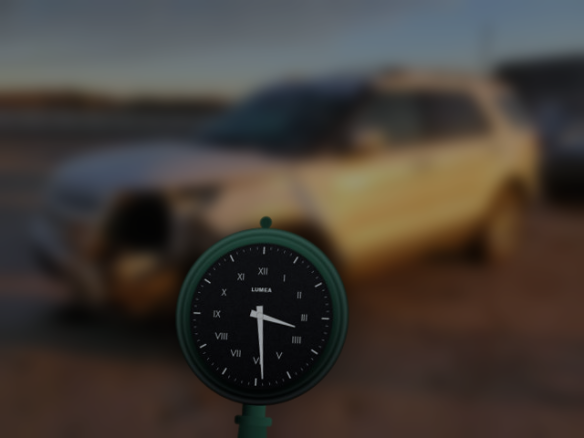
3:29
